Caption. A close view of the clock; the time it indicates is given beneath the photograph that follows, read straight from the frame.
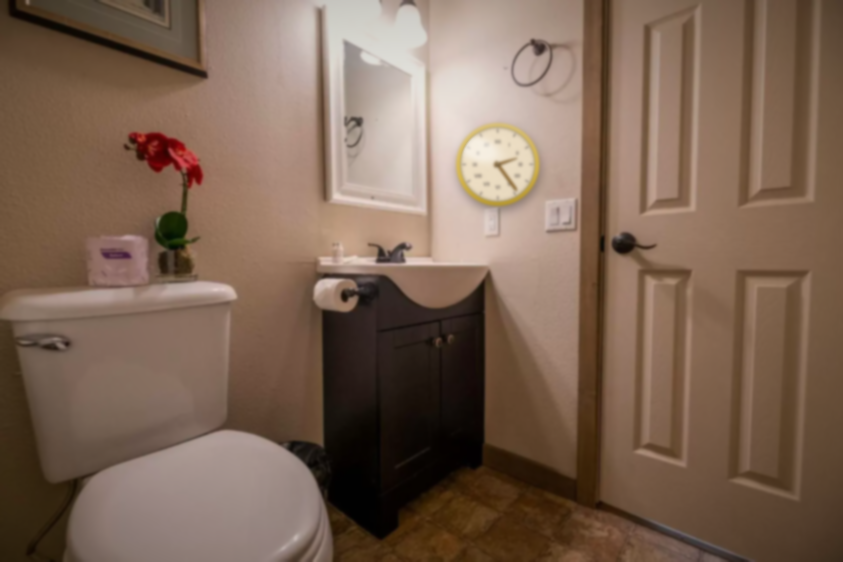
2:24
